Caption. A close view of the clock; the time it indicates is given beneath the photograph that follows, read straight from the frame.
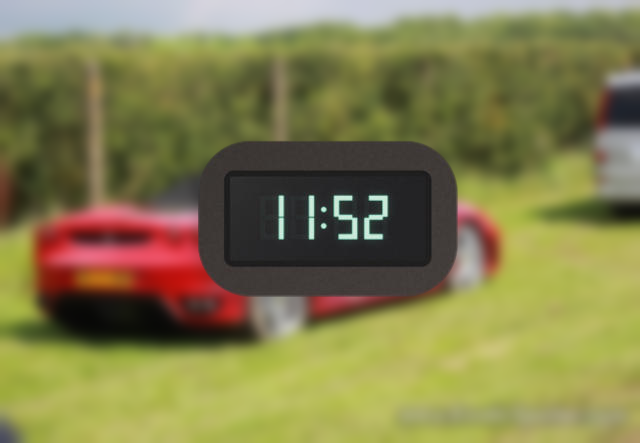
11:52
